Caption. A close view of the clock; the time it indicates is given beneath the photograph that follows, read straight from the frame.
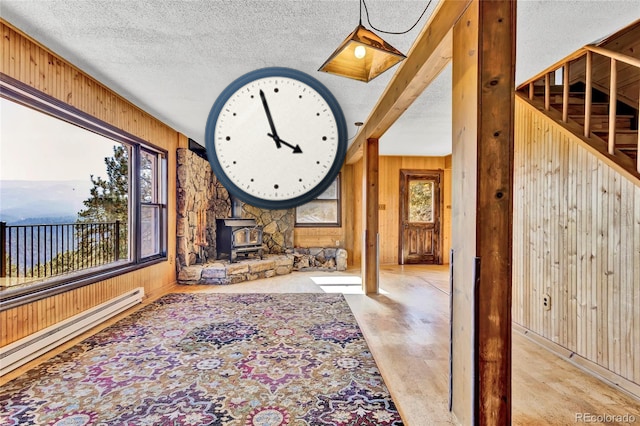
3:57
